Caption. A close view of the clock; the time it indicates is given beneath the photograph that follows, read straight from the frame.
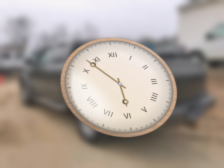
5:53
